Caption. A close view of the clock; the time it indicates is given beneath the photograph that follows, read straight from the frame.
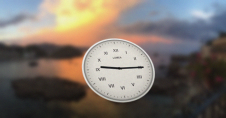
9:15
